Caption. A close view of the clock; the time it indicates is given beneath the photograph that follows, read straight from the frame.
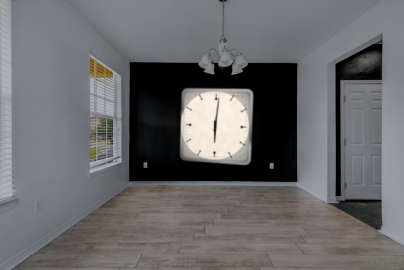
6:01
